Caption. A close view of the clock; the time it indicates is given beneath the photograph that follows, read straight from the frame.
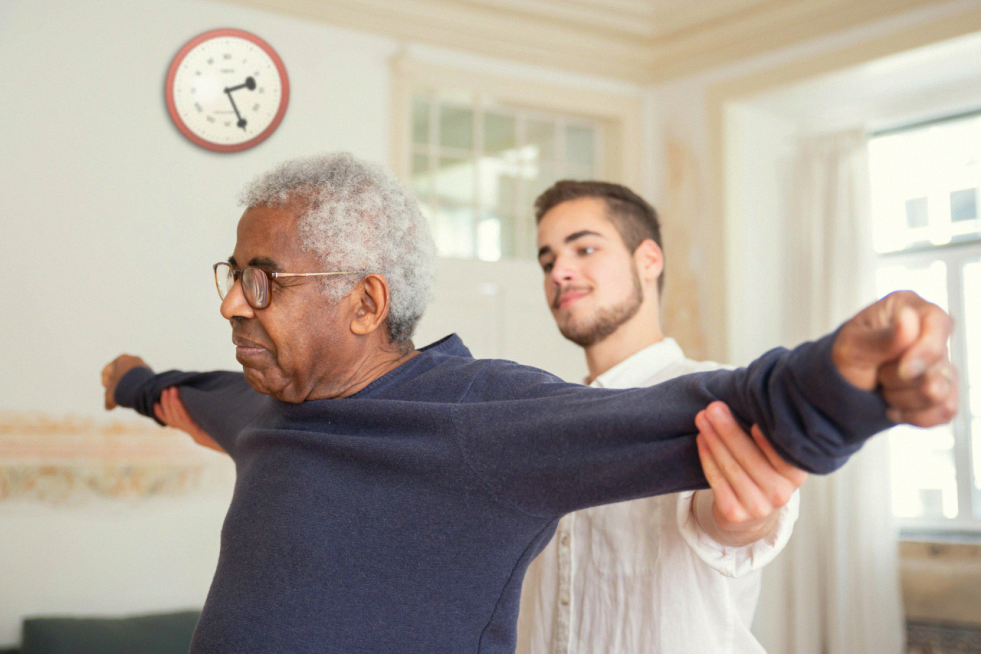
2:26
